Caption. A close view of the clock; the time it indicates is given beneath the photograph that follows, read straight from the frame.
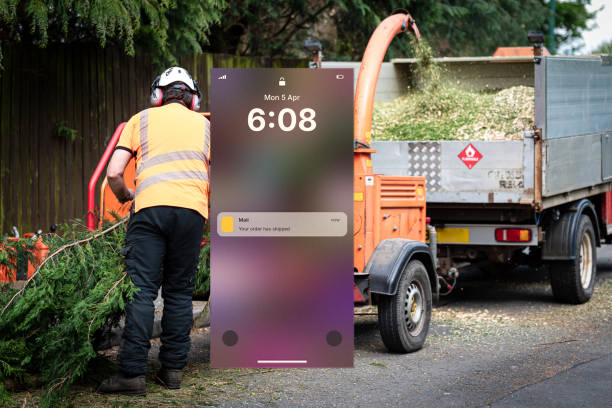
6:08
